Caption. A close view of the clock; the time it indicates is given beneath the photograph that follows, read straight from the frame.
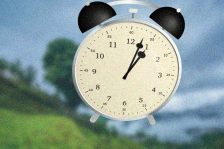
1:03
